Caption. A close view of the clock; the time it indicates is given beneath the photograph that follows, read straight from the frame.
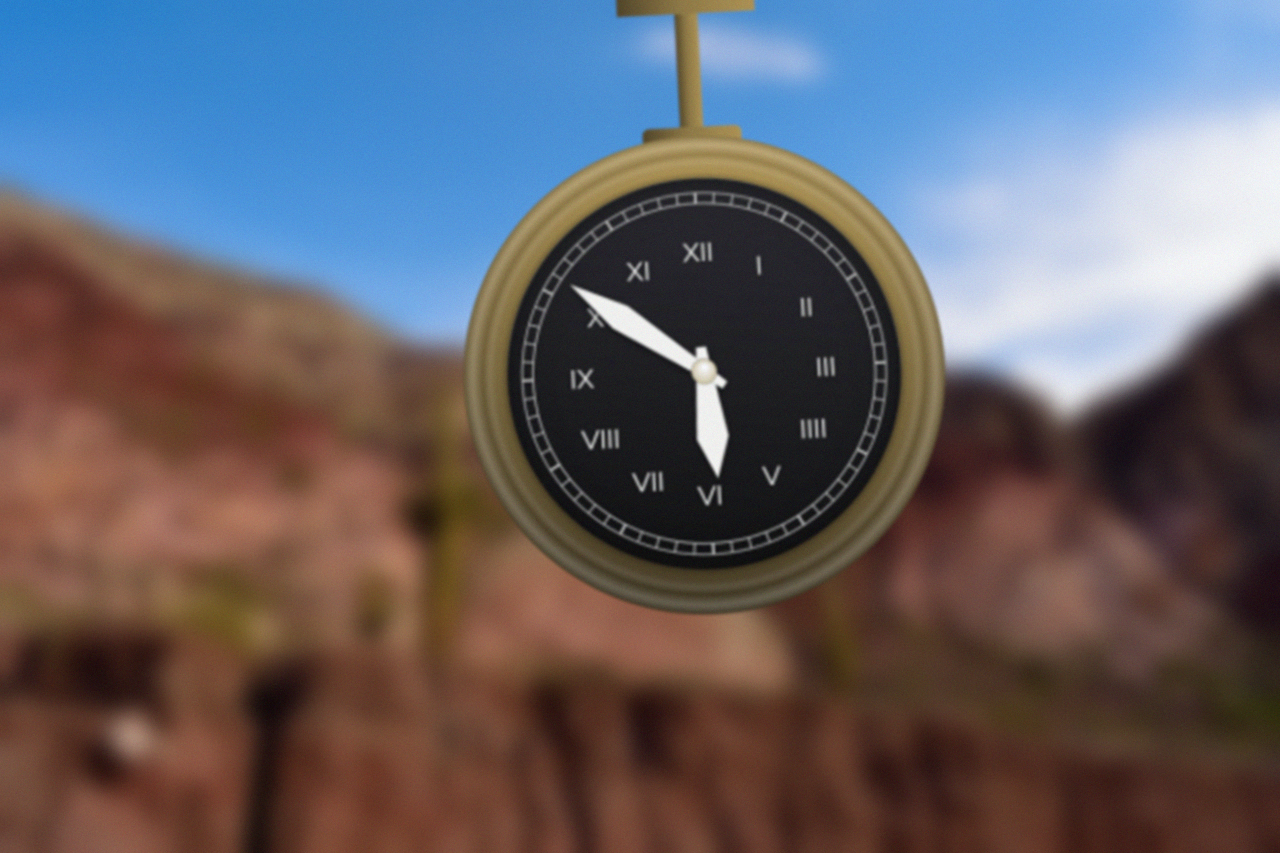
5:51
